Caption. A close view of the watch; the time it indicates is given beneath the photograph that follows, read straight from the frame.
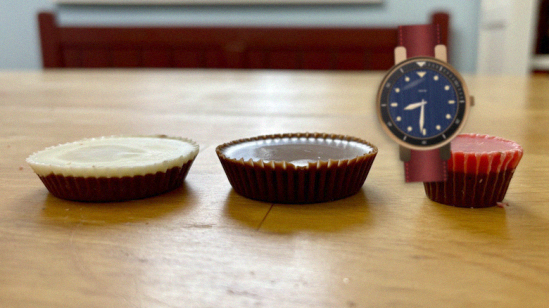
8:31
